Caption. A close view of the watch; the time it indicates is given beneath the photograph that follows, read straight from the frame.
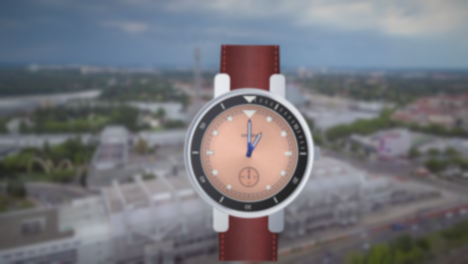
1:00
